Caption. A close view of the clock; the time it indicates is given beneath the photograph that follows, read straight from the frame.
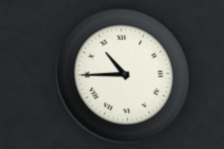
10:45
